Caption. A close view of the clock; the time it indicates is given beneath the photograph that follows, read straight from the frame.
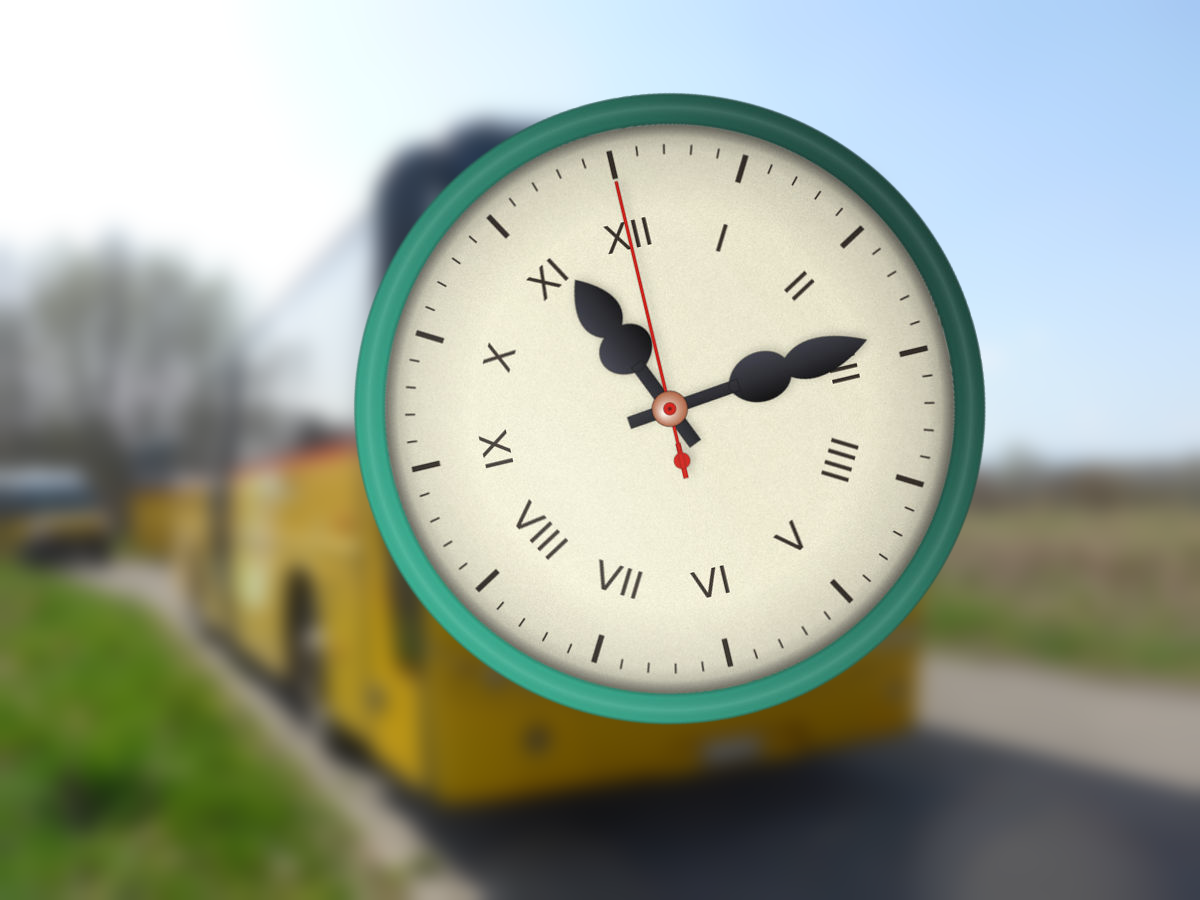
11:14:00
